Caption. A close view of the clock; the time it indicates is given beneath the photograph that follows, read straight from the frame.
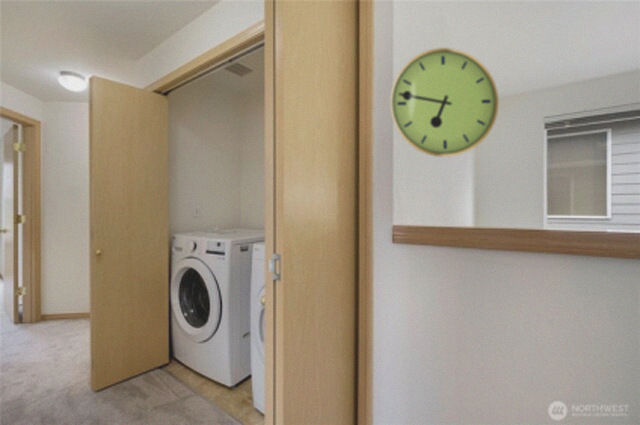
6:47
